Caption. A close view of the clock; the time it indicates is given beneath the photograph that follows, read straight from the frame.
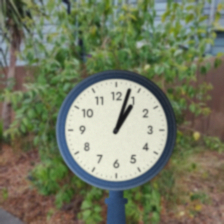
1:03
